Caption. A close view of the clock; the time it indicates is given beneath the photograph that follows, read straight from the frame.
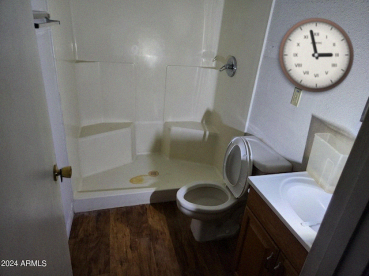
2:58
